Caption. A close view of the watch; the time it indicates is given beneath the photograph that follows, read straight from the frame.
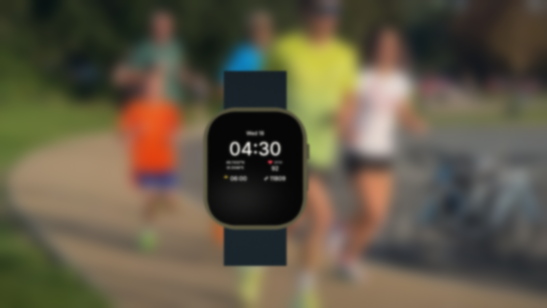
4:30
